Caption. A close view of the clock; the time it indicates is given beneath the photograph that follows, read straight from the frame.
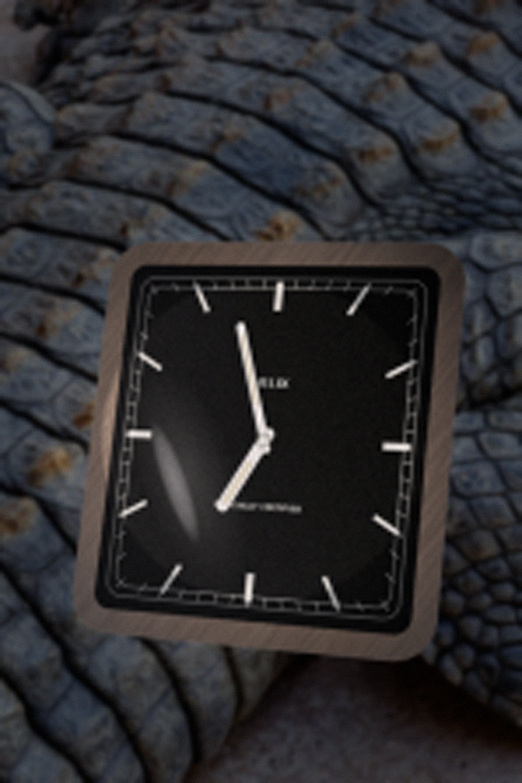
6:57
